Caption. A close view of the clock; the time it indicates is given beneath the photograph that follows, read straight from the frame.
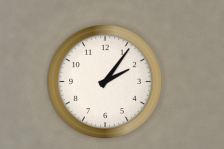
2:06
